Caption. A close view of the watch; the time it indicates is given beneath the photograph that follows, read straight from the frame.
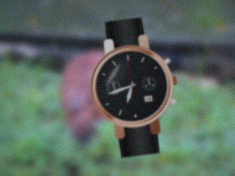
6:43
